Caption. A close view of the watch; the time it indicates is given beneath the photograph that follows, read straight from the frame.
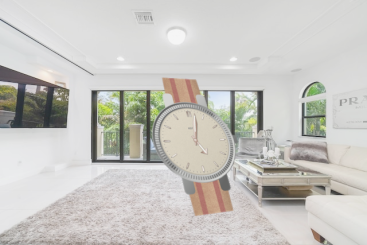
5:02
